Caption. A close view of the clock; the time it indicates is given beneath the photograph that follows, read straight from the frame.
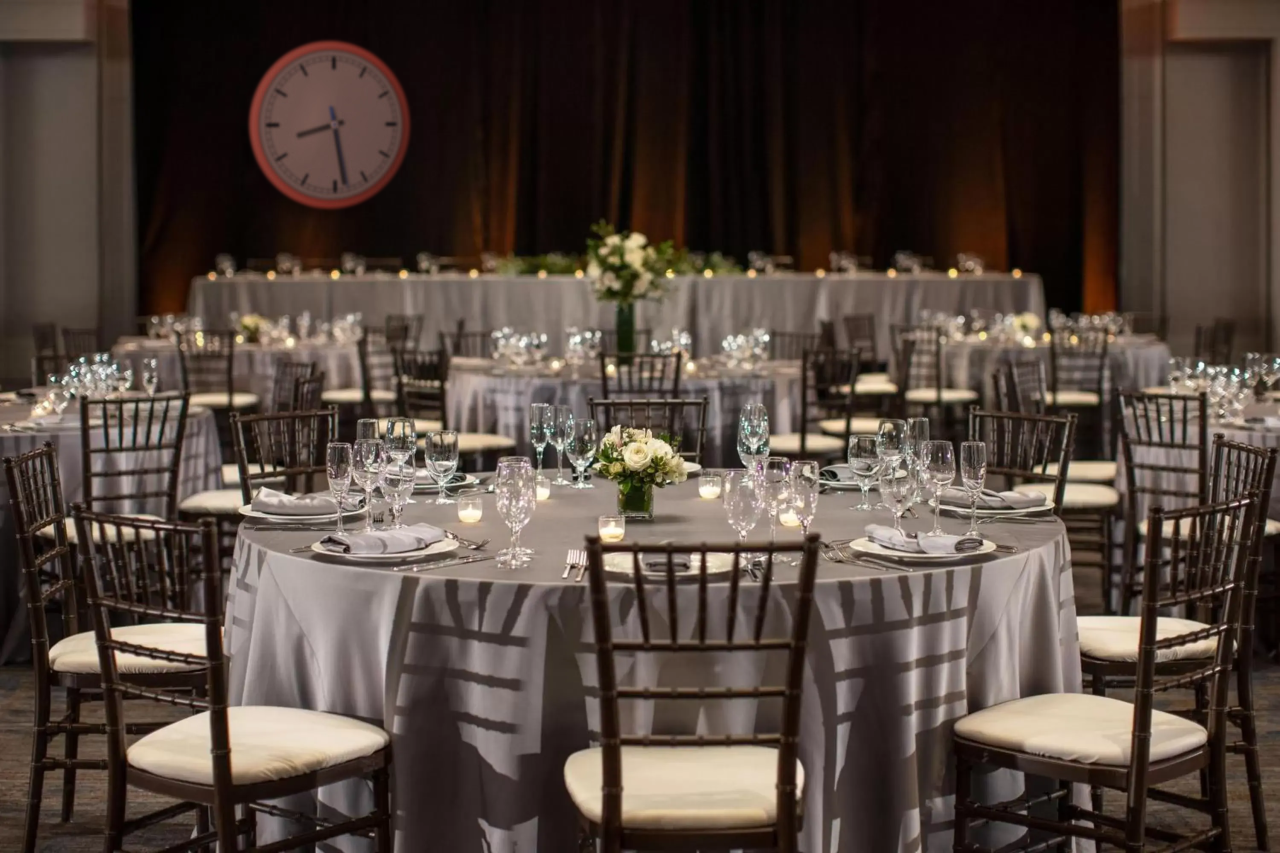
8:28:28
